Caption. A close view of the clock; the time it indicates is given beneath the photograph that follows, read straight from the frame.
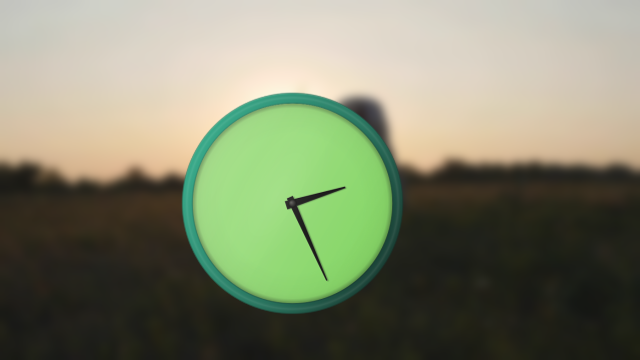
2:26
